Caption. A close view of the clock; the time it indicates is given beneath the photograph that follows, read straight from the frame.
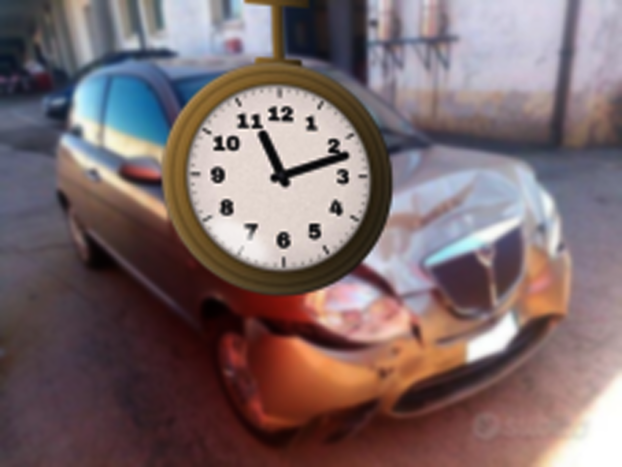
11:12
